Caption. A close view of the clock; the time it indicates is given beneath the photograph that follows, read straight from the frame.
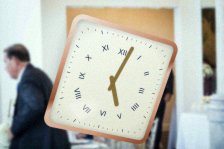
5:02
